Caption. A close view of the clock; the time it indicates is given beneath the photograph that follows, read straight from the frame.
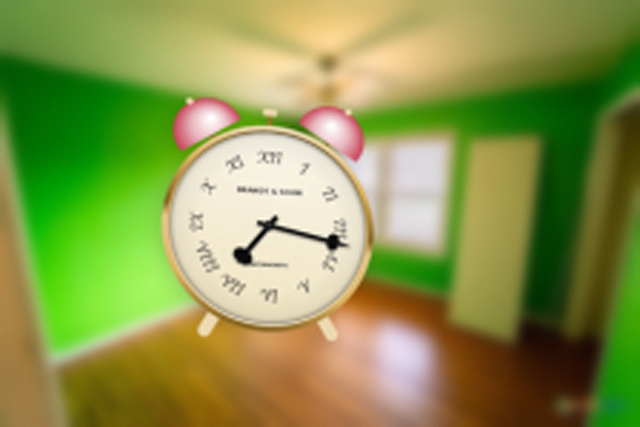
7:17
